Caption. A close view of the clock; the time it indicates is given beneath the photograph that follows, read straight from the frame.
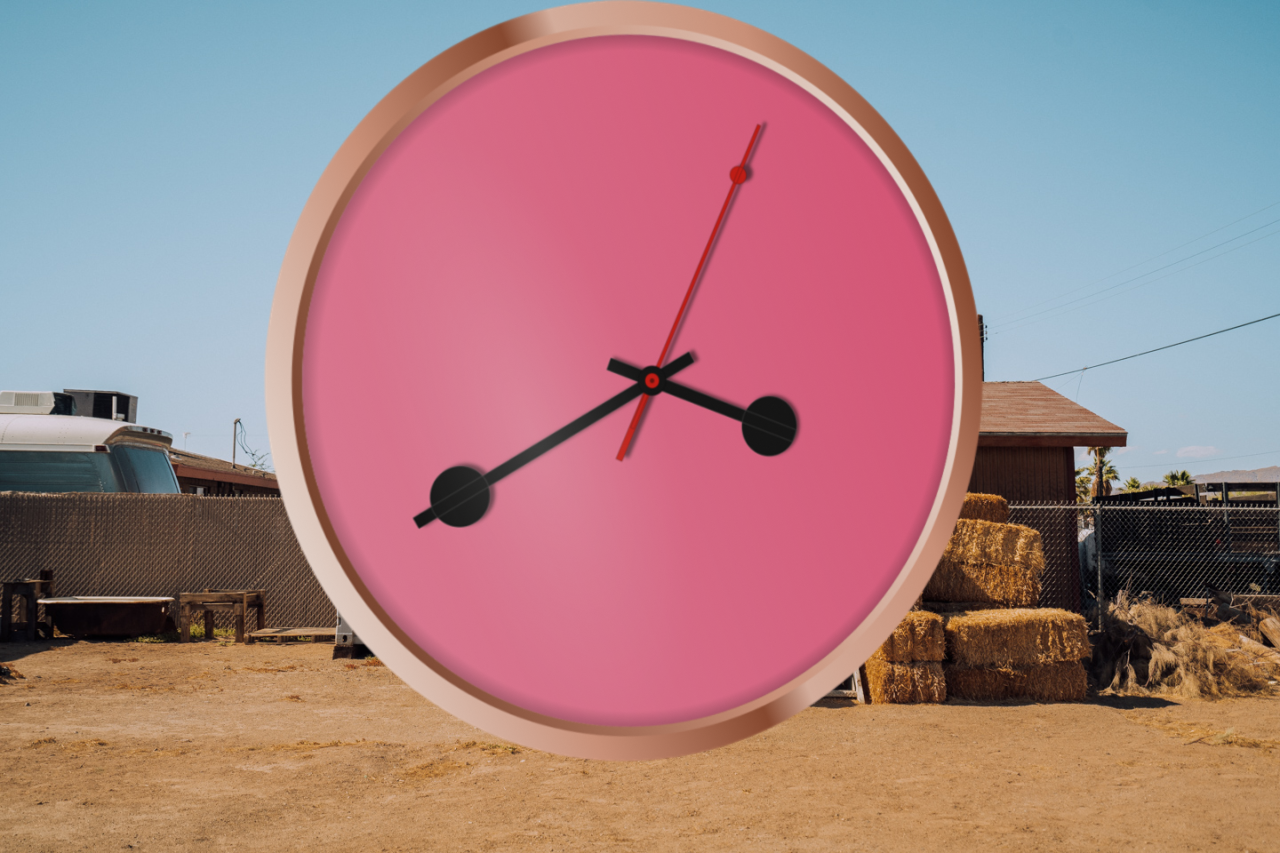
3:40:04
